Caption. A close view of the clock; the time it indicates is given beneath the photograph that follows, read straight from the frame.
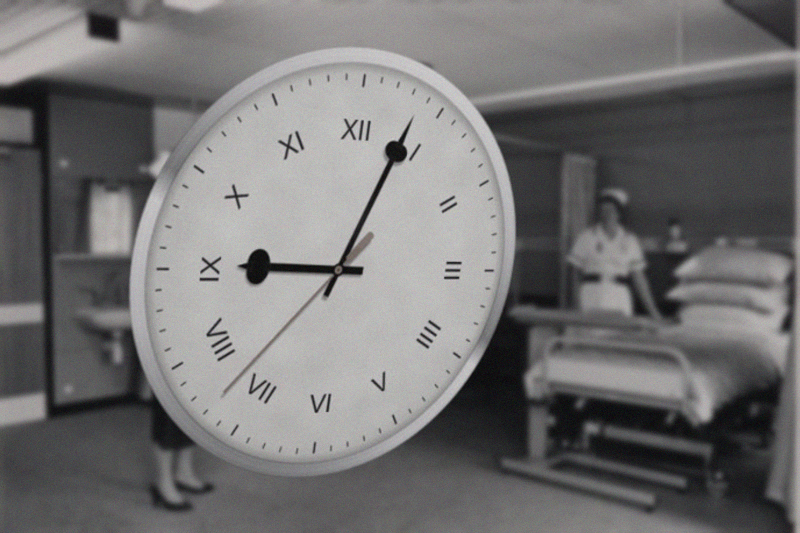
9:03:37
